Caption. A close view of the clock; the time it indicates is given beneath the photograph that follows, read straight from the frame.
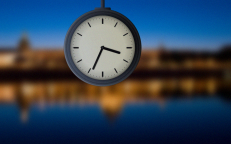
3:34
